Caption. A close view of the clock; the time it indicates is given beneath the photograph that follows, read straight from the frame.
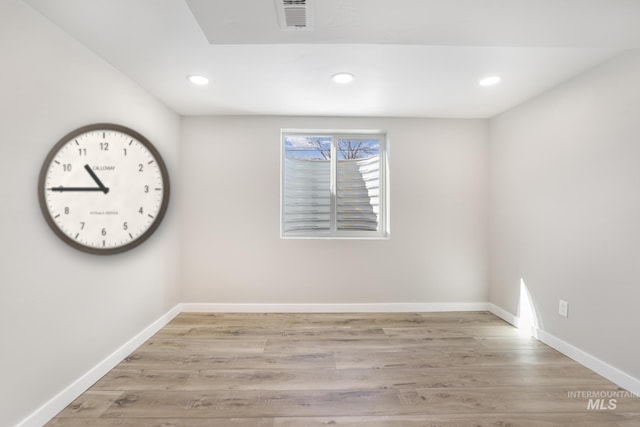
10:45
